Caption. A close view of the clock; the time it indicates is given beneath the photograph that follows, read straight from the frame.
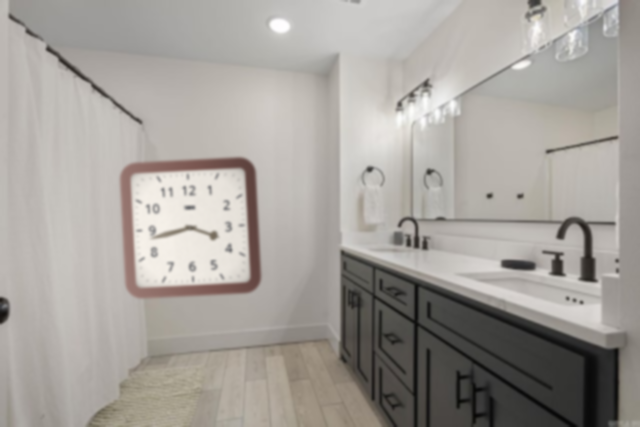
3:43
